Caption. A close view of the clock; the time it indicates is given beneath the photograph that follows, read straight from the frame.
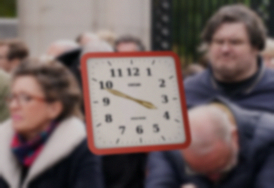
3:49
